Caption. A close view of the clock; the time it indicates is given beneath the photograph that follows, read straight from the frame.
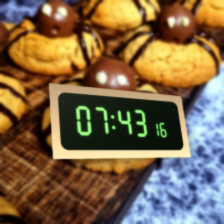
7:43:16
